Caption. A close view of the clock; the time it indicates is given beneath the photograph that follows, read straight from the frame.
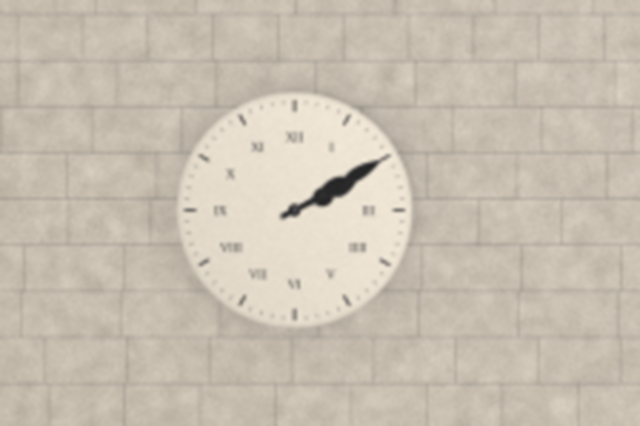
2:10
